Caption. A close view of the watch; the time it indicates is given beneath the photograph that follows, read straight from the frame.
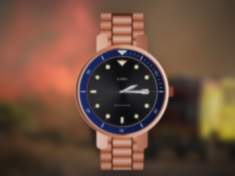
2:15
